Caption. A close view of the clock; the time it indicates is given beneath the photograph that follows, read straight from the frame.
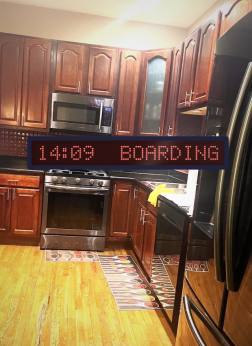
14:09
